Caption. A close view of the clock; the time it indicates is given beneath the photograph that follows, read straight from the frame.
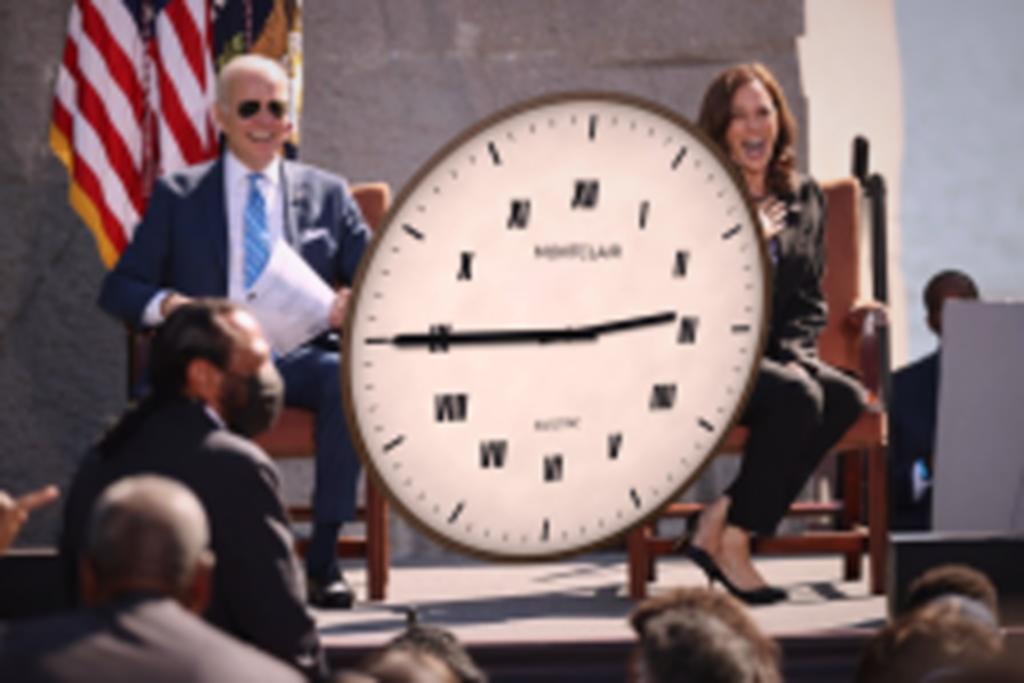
2:45
